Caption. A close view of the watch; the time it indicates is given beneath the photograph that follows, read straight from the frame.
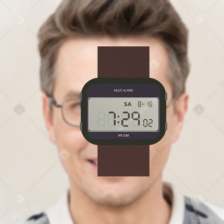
7:29:02
